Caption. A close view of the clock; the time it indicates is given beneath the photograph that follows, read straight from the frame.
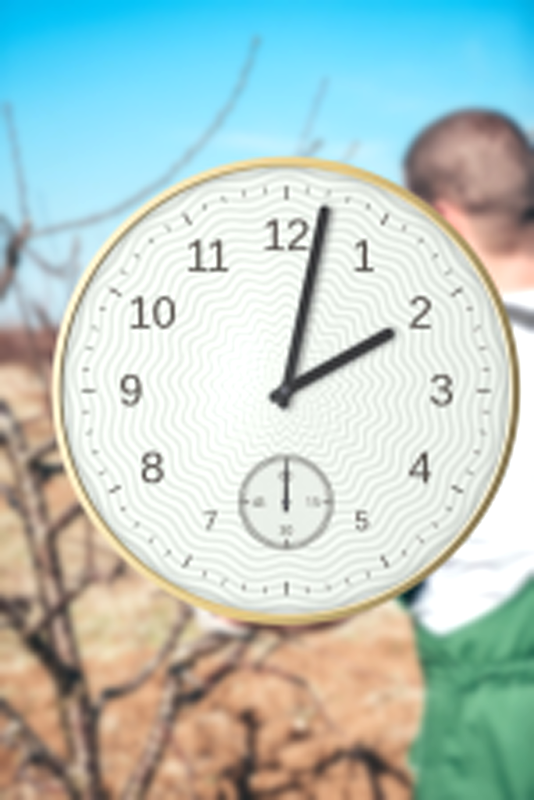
2:02
